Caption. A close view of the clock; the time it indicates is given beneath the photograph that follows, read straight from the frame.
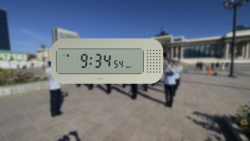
9:34:54
